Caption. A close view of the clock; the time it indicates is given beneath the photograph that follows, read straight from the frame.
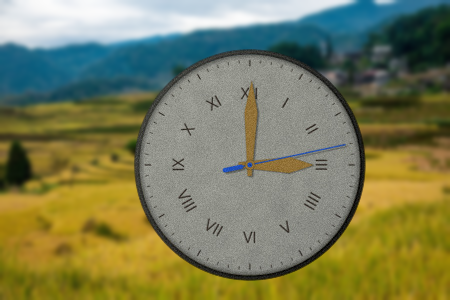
3:00:13
